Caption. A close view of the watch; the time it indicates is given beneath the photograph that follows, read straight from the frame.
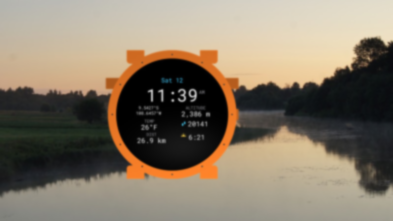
11:39
